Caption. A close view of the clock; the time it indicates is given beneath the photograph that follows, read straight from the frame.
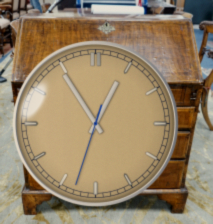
12:54:33
